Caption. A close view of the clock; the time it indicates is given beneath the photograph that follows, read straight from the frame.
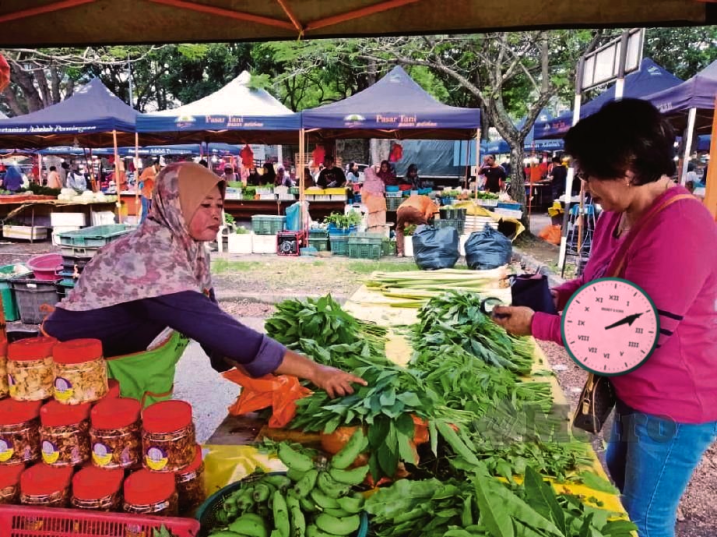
2:10
